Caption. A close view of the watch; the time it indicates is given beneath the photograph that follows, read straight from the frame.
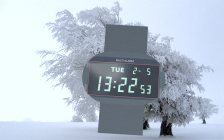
13:22:53
